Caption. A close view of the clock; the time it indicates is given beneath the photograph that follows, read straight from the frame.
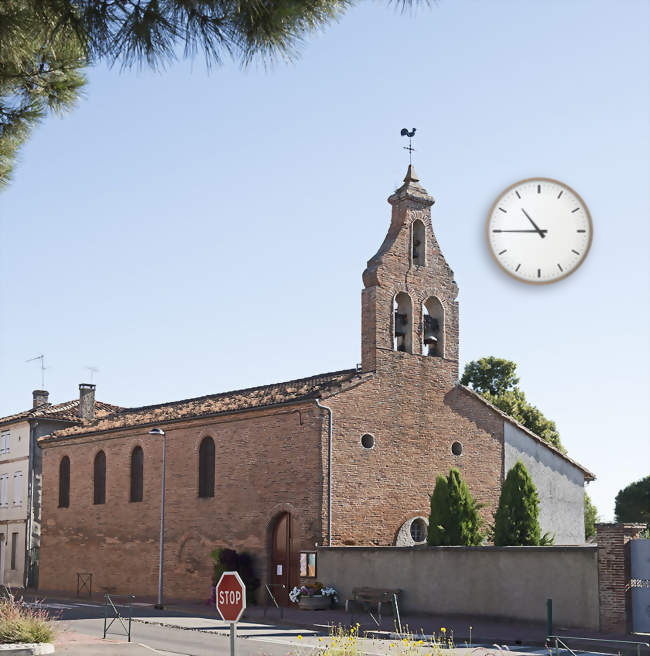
10:45
